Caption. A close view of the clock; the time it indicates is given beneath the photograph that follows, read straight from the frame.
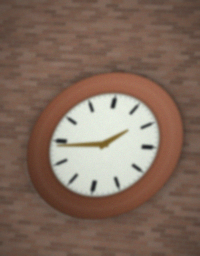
1:44
